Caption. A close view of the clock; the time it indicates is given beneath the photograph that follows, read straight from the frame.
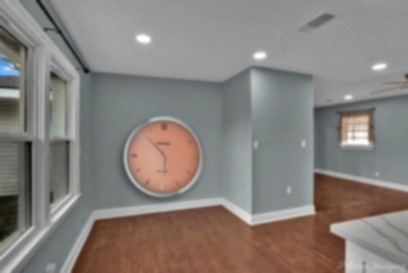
5:53
